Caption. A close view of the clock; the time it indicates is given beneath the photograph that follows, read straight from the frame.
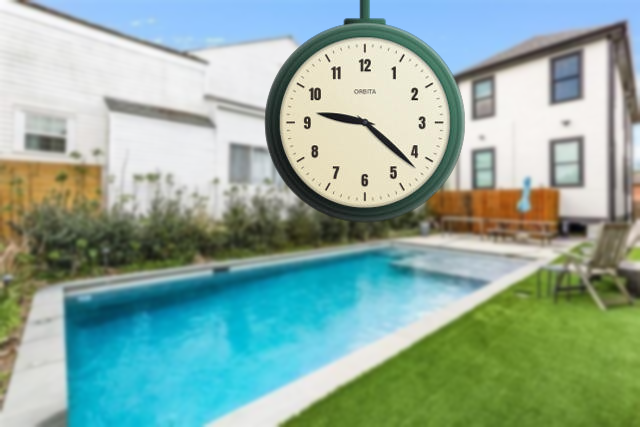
9:22
